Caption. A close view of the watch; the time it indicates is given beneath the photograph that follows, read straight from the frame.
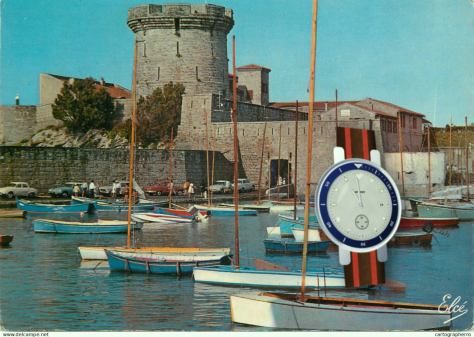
10:59
